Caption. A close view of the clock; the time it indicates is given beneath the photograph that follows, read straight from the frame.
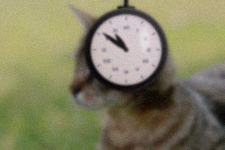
10:51
